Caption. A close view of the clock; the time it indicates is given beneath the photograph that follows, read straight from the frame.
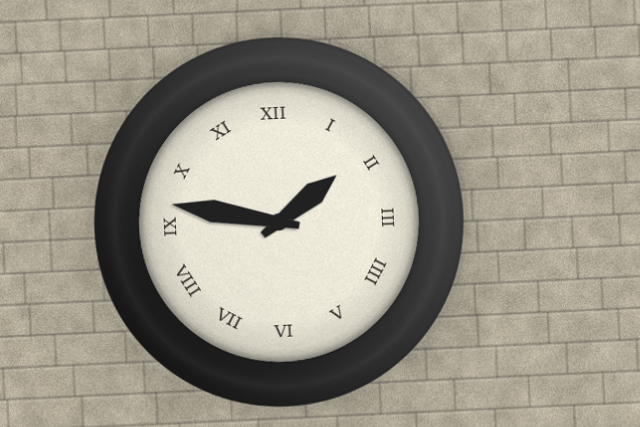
1:47
